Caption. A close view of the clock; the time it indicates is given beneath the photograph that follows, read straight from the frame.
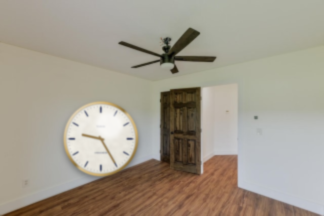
9:25
